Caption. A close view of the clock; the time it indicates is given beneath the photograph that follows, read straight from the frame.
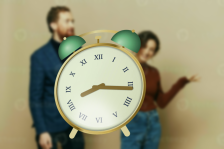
8:16
